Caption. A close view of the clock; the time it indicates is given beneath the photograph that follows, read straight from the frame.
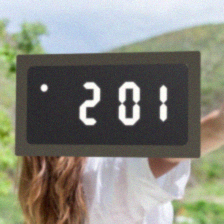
2:01
